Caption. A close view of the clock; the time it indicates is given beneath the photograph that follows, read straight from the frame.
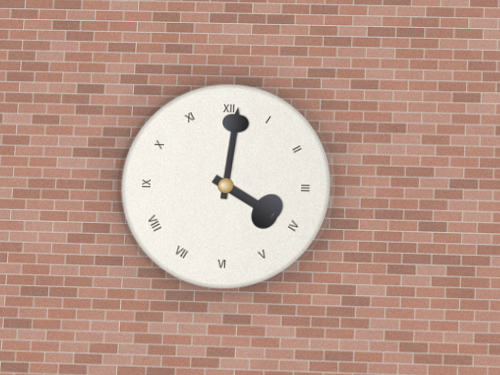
4:01
